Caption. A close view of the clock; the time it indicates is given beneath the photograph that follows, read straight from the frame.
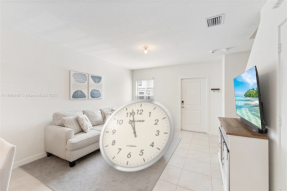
10:57
